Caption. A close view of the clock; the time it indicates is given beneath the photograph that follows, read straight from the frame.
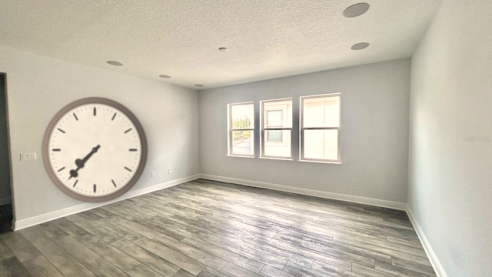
7:37
